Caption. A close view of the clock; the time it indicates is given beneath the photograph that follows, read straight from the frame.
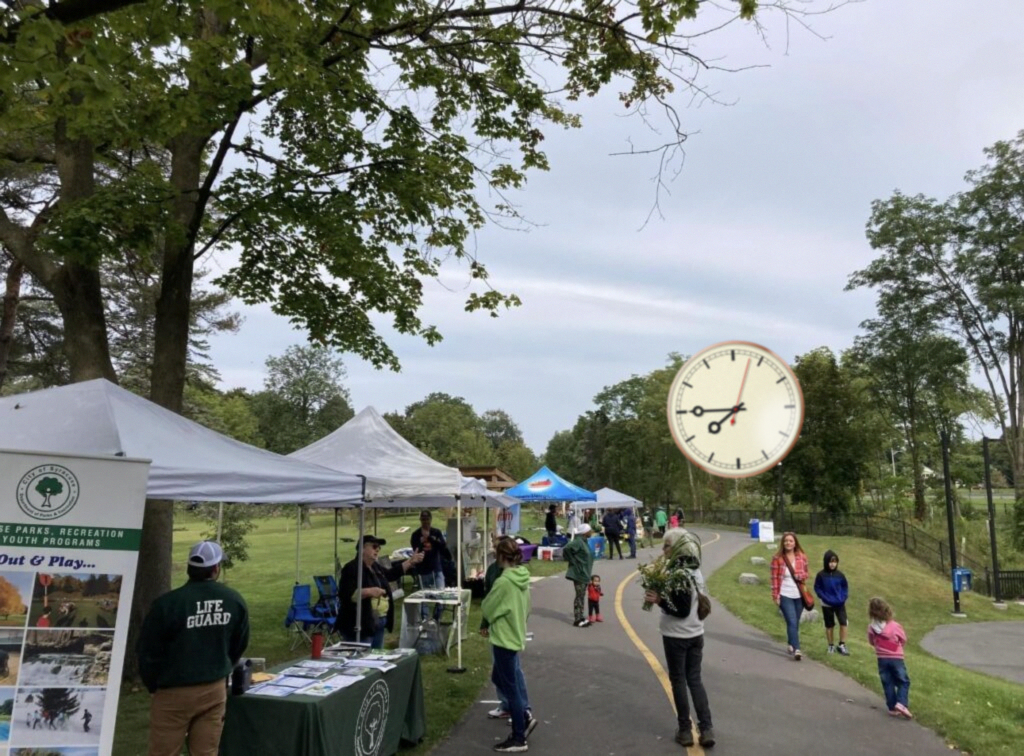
7:45:03
